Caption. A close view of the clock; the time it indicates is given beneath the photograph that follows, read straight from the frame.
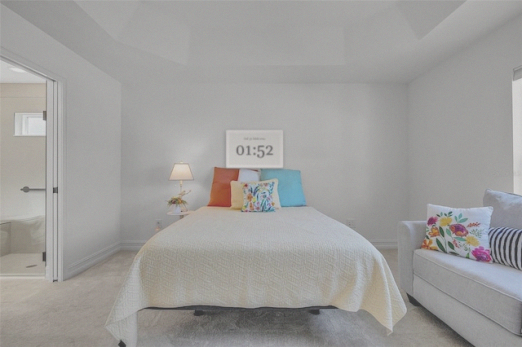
1:52
